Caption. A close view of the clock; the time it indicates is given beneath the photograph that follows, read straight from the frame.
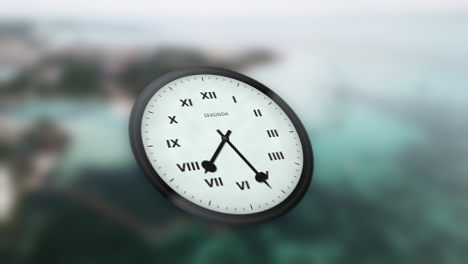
7:26
